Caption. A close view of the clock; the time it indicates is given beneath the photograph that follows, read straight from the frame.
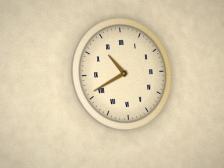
10:41
